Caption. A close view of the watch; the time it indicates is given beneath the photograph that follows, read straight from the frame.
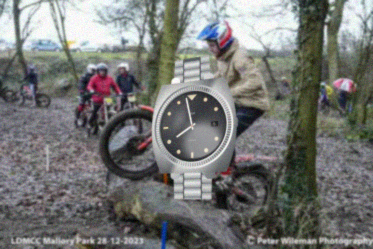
7:58
